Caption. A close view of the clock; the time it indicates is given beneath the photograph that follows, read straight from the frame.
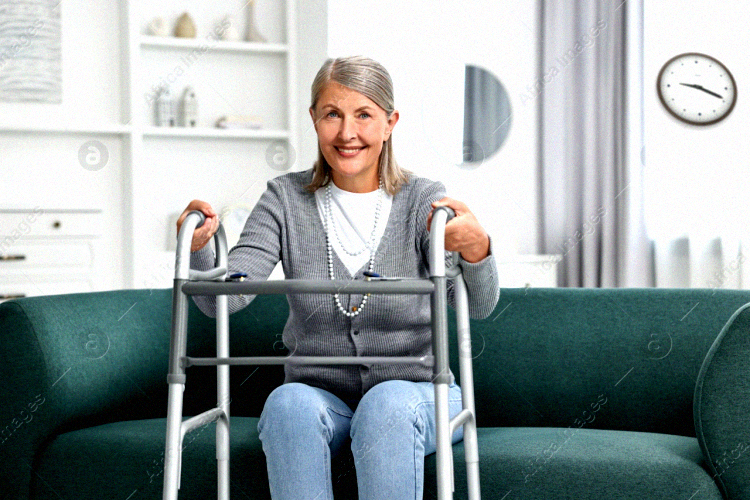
9:19
